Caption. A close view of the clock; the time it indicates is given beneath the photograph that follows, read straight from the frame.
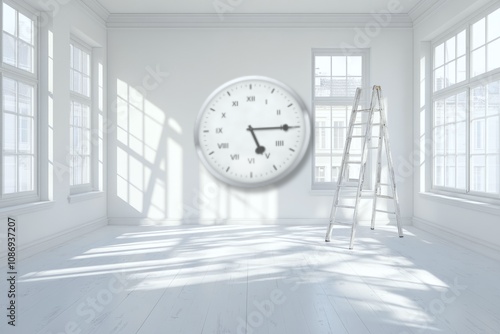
5:15
